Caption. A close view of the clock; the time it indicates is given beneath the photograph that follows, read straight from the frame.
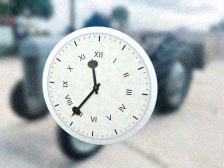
11:36
